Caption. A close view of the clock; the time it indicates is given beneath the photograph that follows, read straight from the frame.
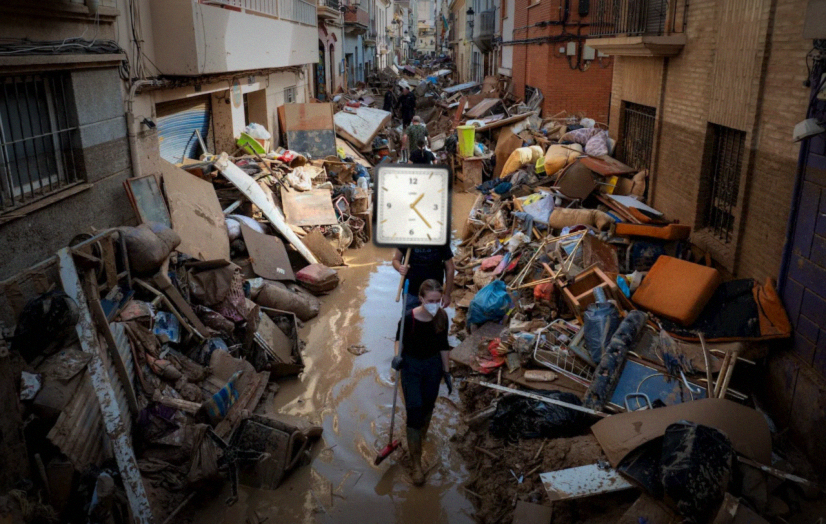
1:23
